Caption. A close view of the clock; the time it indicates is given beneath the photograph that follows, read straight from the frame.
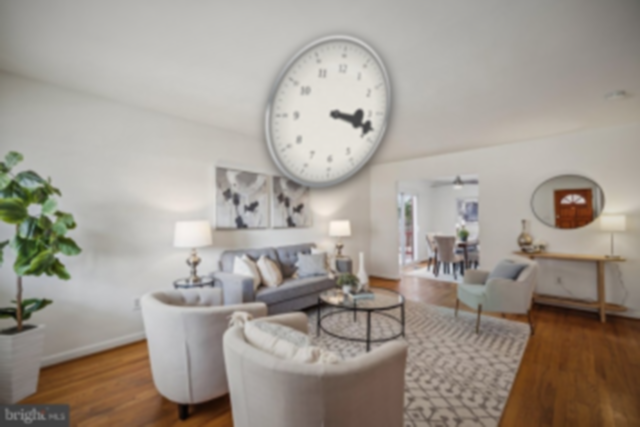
3:18
